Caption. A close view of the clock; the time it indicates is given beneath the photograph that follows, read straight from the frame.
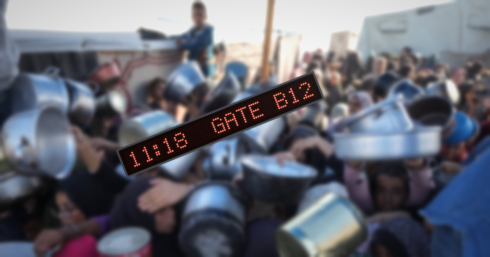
11:18
